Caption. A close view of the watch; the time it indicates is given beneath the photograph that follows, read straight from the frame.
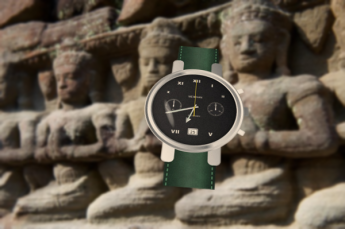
6:42
